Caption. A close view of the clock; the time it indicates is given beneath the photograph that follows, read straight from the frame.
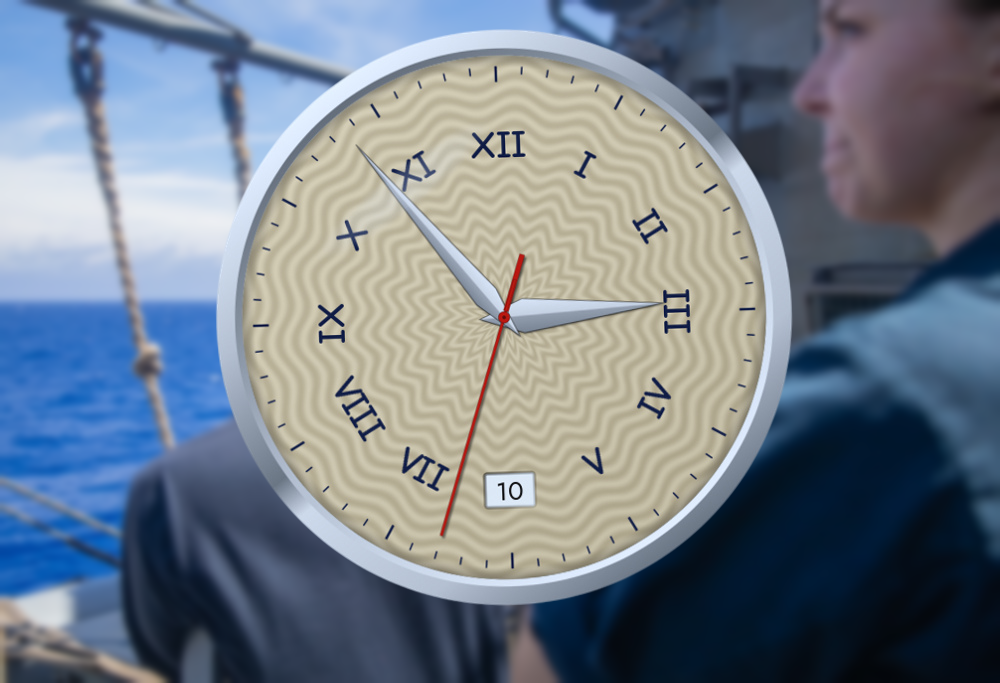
2:53:33
